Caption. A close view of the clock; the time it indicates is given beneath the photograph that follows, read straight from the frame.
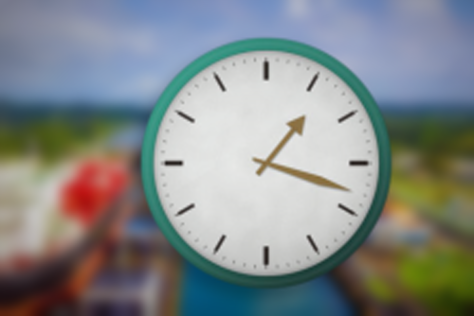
1:18
